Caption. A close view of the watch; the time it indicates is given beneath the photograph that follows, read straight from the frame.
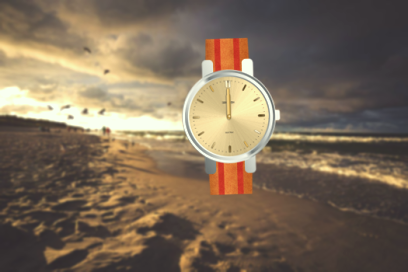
12:00
